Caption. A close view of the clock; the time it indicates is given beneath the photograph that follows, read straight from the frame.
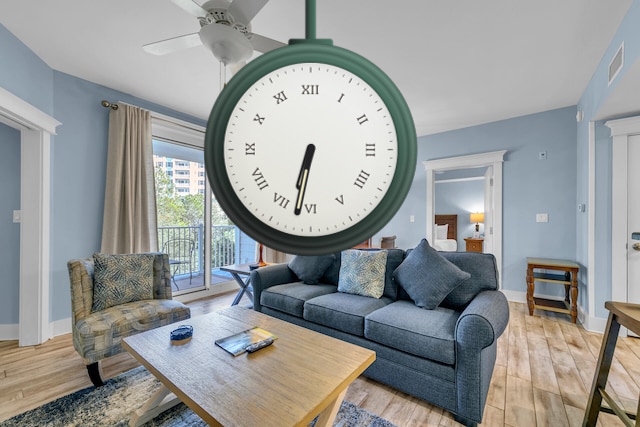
6:32
